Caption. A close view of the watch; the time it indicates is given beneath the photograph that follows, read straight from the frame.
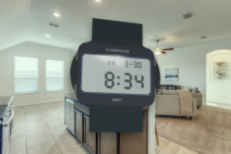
8:34
